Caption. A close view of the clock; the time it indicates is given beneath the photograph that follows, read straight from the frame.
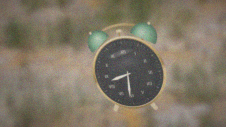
8:31
